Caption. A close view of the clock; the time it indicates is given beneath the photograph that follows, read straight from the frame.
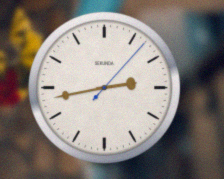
2:43:07
